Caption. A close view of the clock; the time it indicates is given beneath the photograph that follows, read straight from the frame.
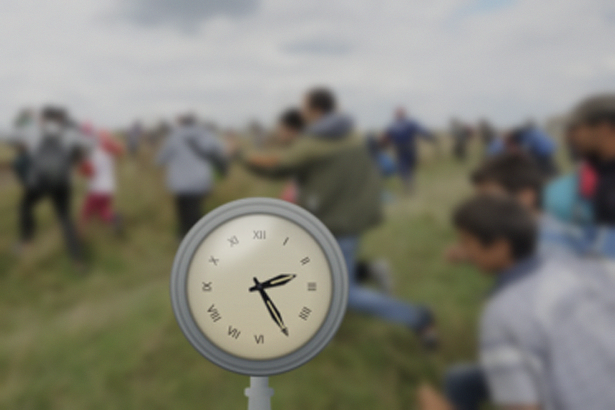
2:25
